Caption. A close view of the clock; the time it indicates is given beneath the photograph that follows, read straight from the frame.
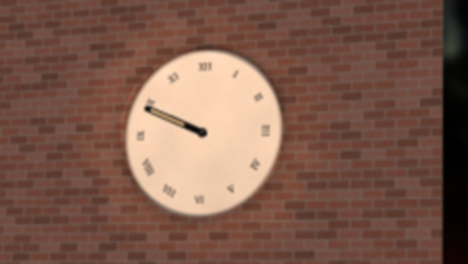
9:49
